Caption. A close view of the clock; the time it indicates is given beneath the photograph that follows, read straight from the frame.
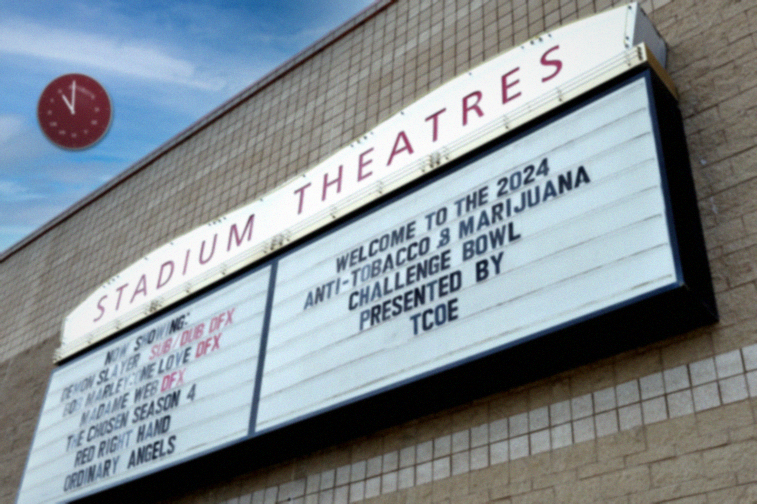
11:01
